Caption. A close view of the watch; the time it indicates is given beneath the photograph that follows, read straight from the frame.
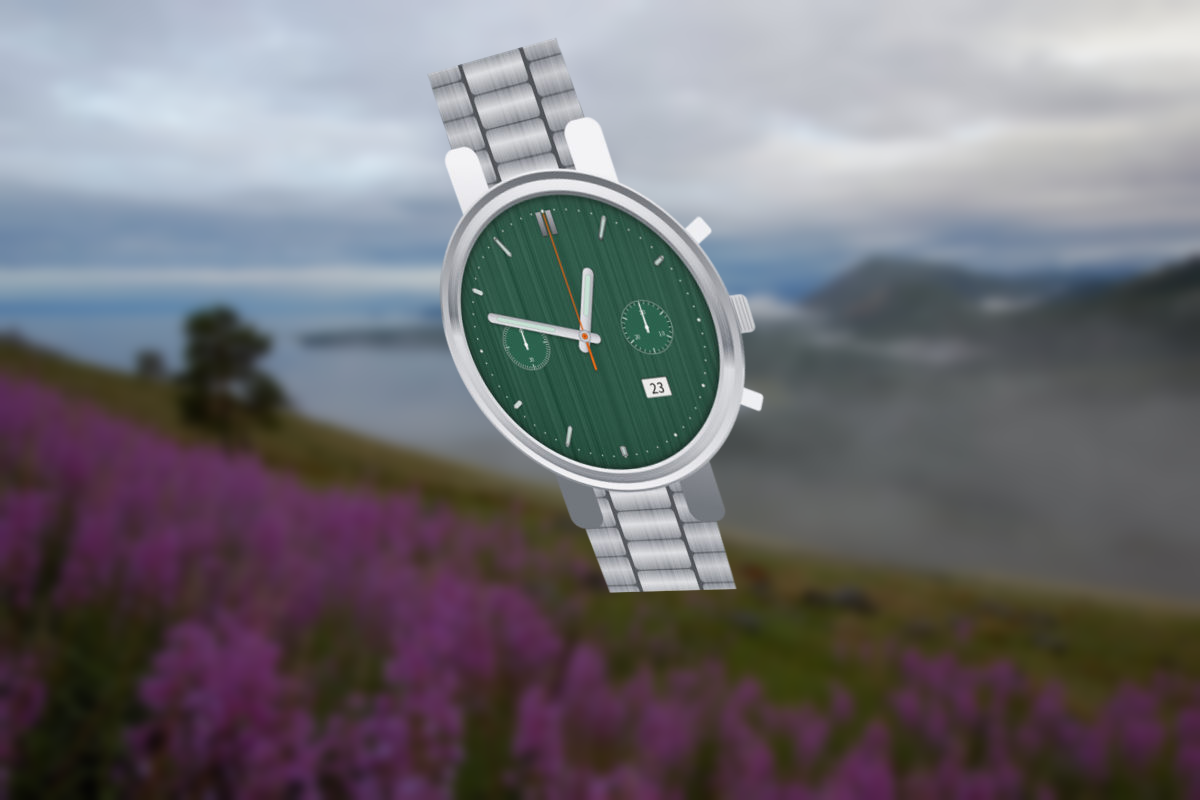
12:48
